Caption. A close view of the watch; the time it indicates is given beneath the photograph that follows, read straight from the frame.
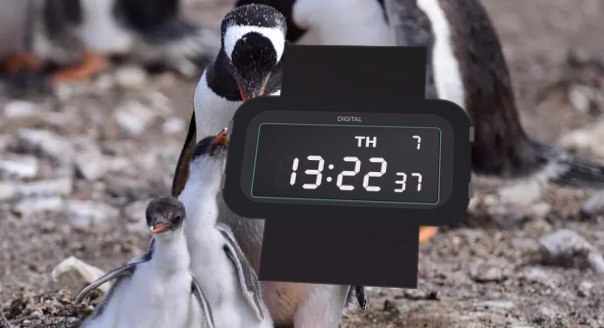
13:22:37
